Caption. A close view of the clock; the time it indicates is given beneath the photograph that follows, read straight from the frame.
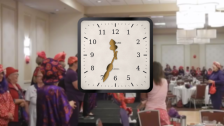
11:34
